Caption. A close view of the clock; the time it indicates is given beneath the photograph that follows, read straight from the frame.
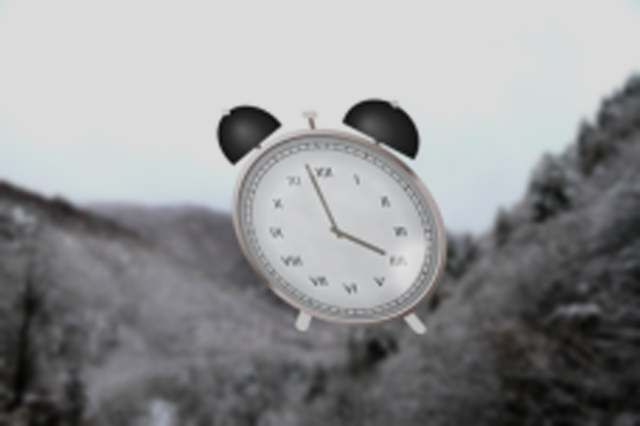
3:58
